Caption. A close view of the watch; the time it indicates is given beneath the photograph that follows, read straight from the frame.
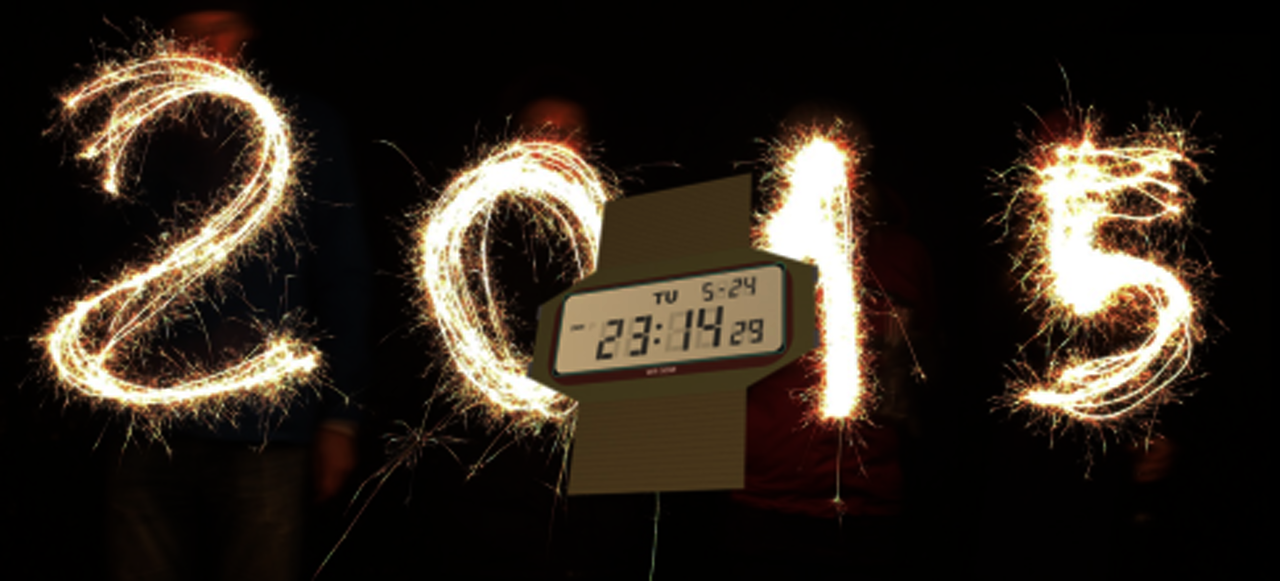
23:14:29
